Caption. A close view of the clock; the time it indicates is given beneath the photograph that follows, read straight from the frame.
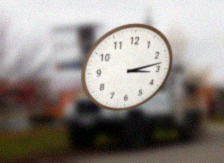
3:13
